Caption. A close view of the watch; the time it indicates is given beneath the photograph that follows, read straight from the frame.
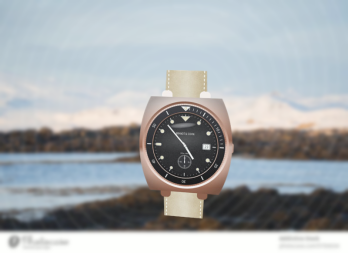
4:53
